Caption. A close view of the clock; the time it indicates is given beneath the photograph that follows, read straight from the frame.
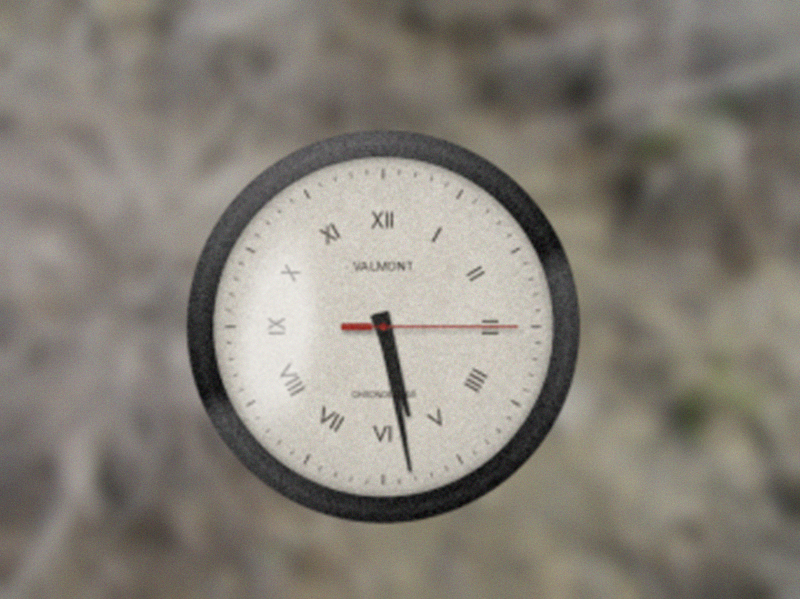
5:28:15
